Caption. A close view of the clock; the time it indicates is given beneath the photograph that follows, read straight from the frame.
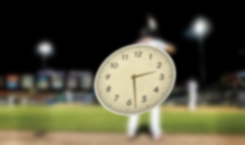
2:28
